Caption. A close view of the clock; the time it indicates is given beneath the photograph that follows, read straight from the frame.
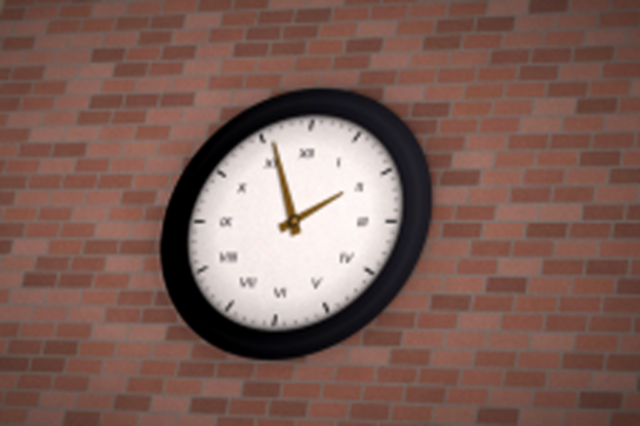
1:56
